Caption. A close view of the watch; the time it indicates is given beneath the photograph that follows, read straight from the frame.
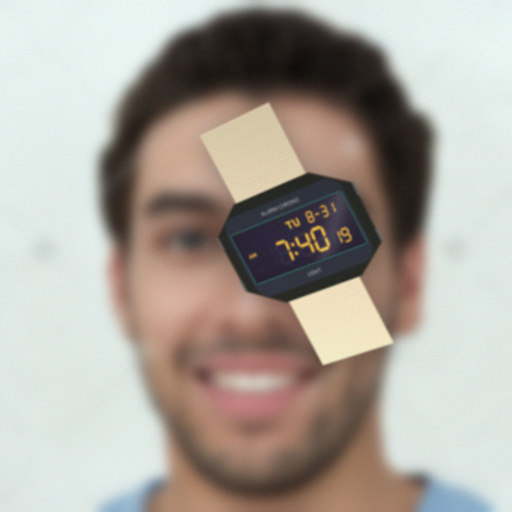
7:40:19
